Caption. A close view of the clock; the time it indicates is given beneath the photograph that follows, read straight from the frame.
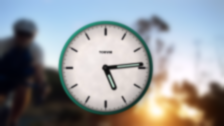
5:14
